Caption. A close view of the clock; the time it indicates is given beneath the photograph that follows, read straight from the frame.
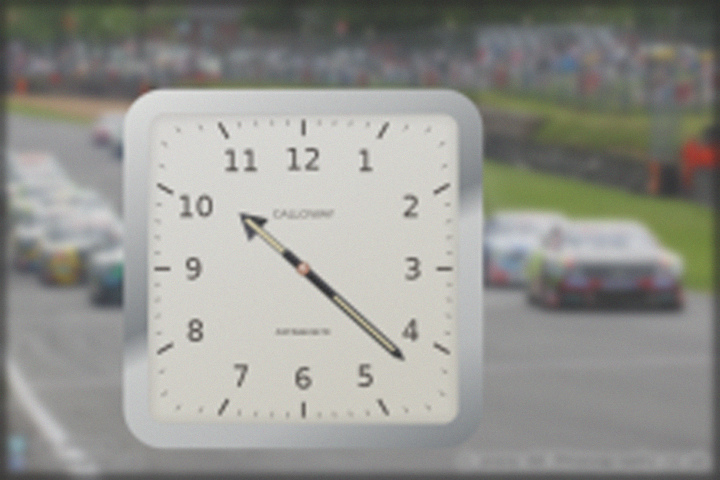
10:22
